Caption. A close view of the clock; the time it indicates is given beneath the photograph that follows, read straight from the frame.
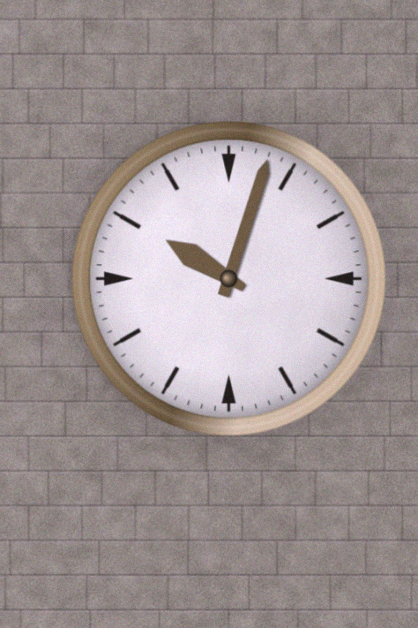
10:03
